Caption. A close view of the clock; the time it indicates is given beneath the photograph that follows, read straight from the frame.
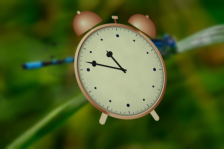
10:47
